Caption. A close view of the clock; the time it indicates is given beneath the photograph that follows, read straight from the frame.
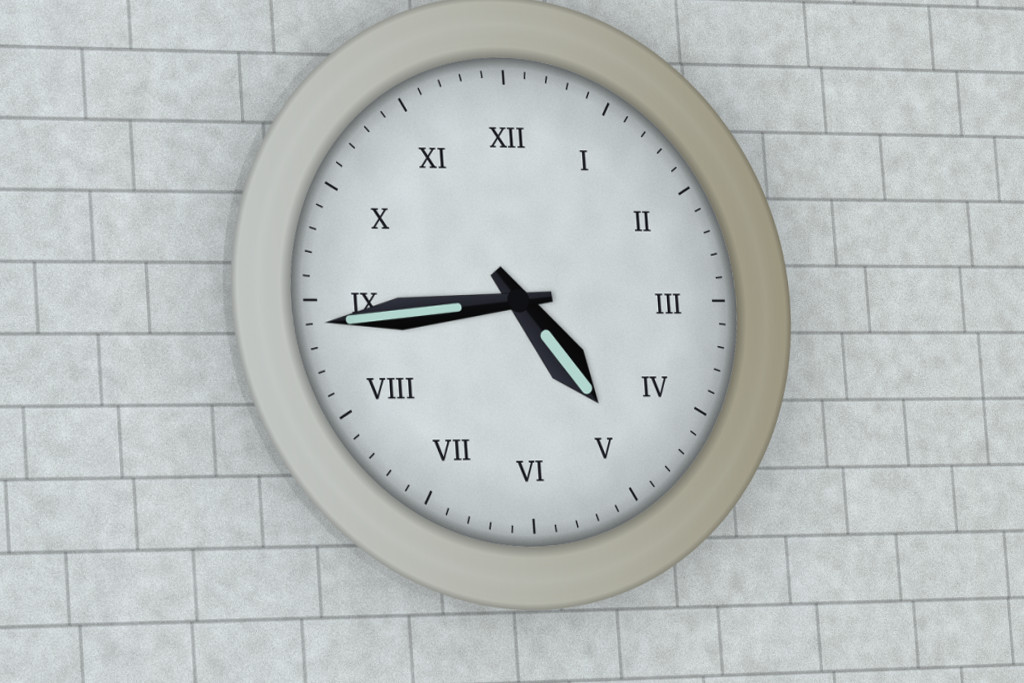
4:44
